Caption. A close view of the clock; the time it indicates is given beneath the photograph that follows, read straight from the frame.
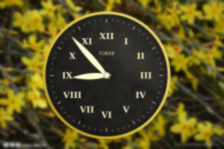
8:53
